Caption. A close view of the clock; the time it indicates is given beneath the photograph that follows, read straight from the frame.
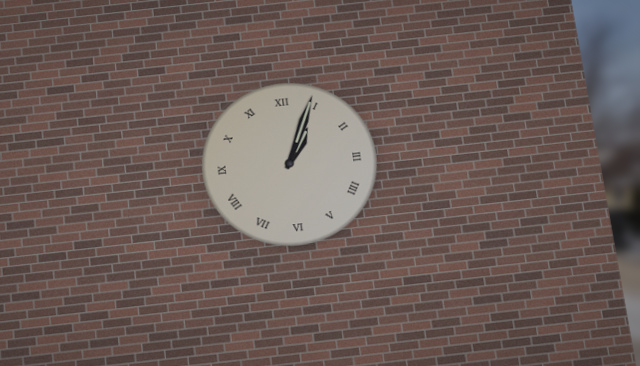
1:04
